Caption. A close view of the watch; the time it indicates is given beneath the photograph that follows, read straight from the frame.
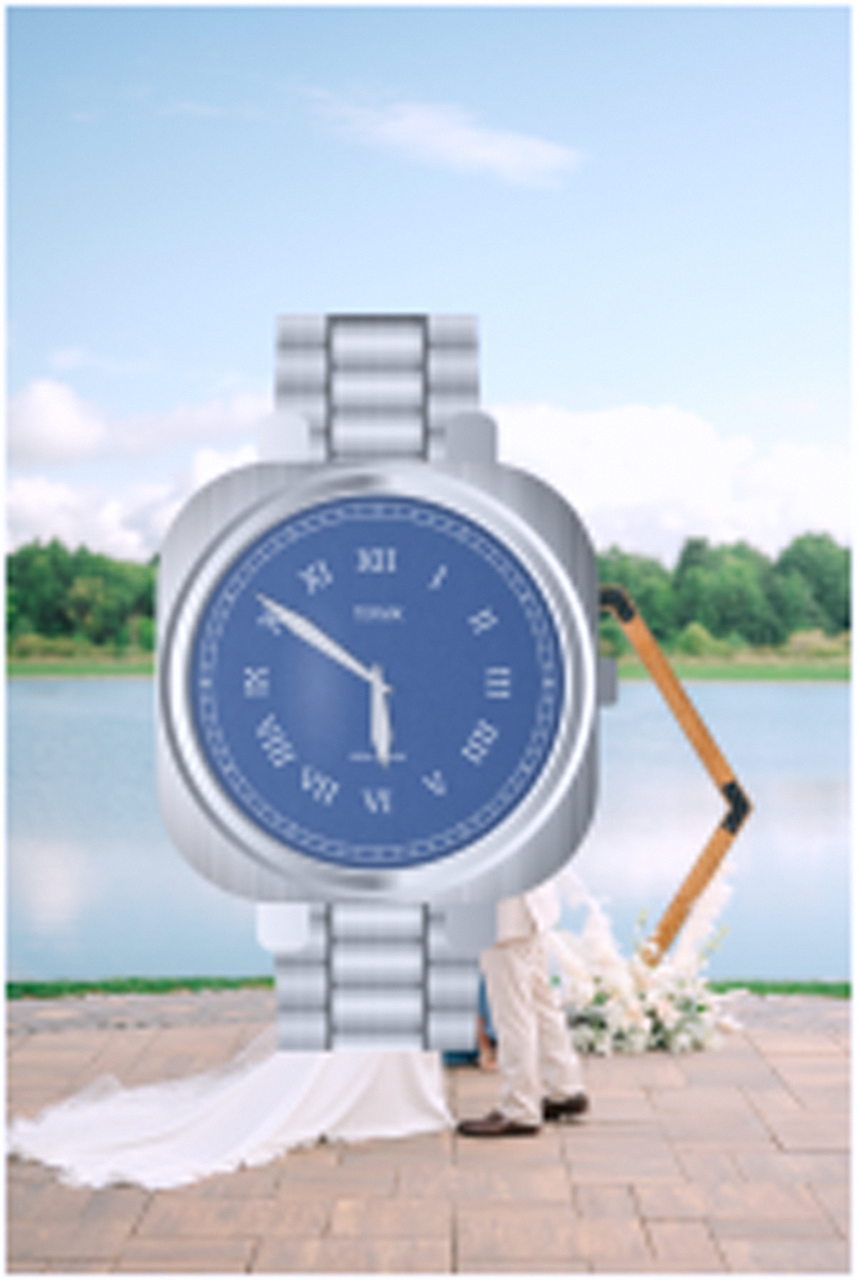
5:51
